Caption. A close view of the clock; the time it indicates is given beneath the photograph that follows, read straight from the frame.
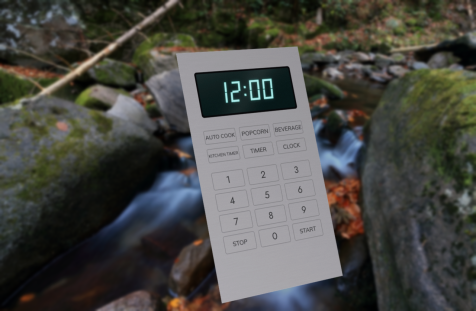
12:00
